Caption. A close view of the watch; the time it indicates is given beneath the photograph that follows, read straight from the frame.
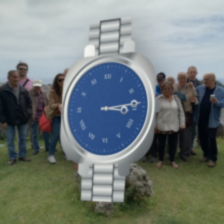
3:14
